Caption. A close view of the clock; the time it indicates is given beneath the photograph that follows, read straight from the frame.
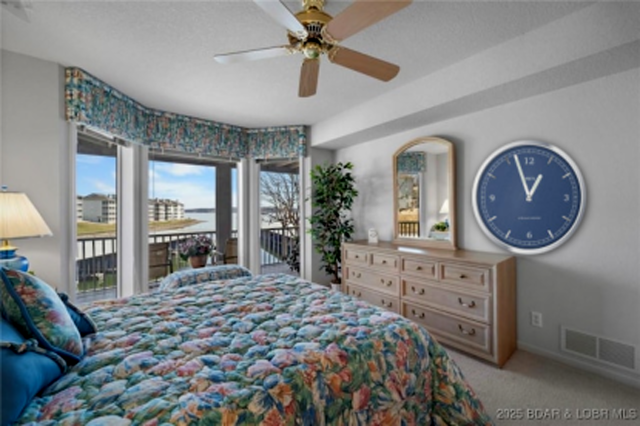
12:57
